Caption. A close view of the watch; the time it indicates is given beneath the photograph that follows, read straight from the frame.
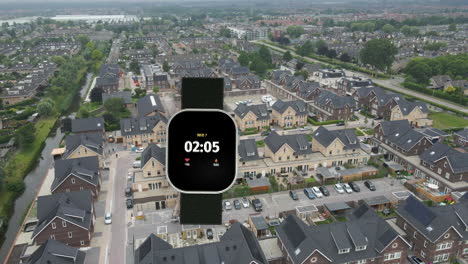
2:05
